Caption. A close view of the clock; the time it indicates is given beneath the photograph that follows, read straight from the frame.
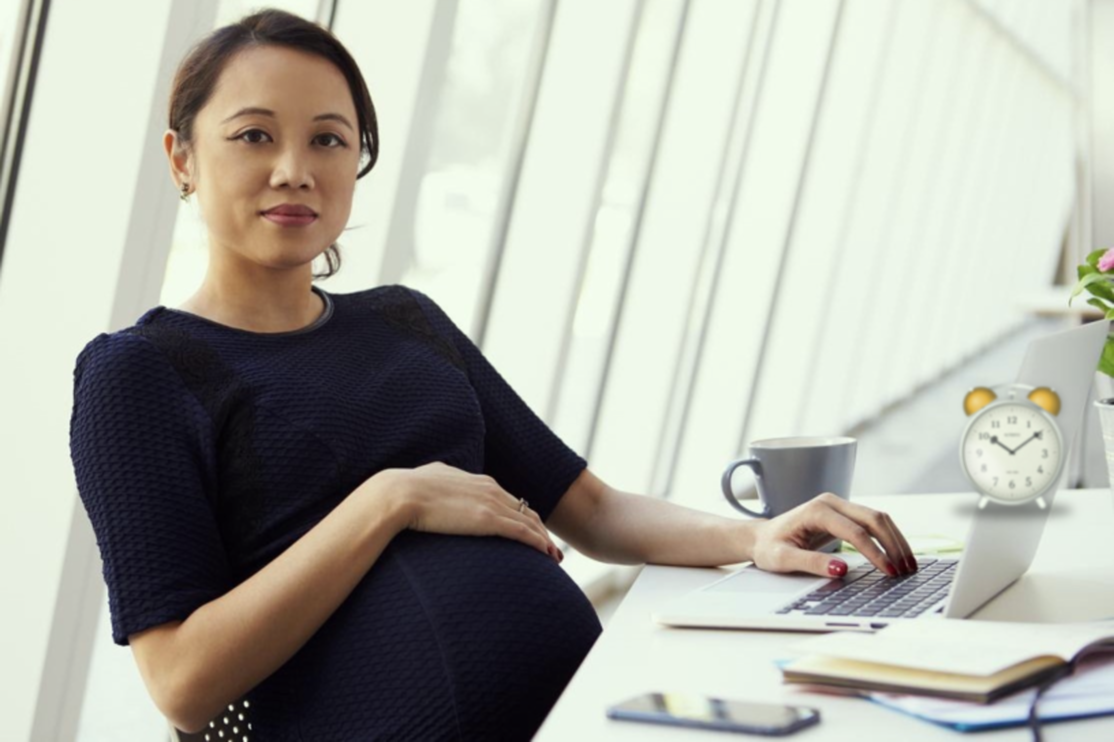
10:09
